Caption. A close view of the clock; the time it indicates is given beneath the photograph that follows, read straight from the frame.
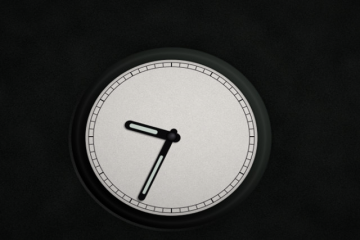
9:34
